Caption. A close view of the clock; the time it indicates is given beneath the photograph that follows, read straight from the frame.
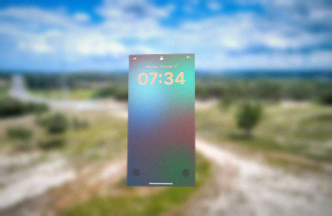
7:34
